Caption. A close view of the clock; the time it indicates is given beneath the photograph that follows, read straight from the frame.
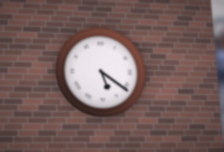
5:21
